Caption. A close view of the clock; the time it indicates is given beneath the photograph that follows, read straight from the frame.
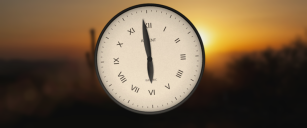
5:59
